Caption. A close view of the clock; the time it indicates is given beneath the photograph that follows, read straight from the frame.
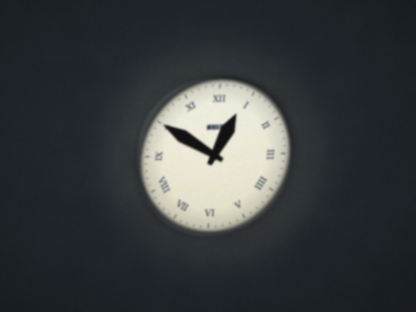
12:50
